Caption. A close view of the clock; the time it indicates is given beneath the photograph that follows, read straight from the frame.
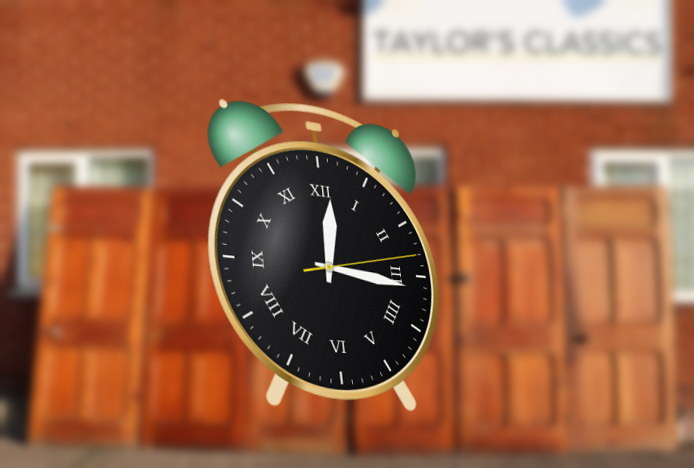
12:16:13
